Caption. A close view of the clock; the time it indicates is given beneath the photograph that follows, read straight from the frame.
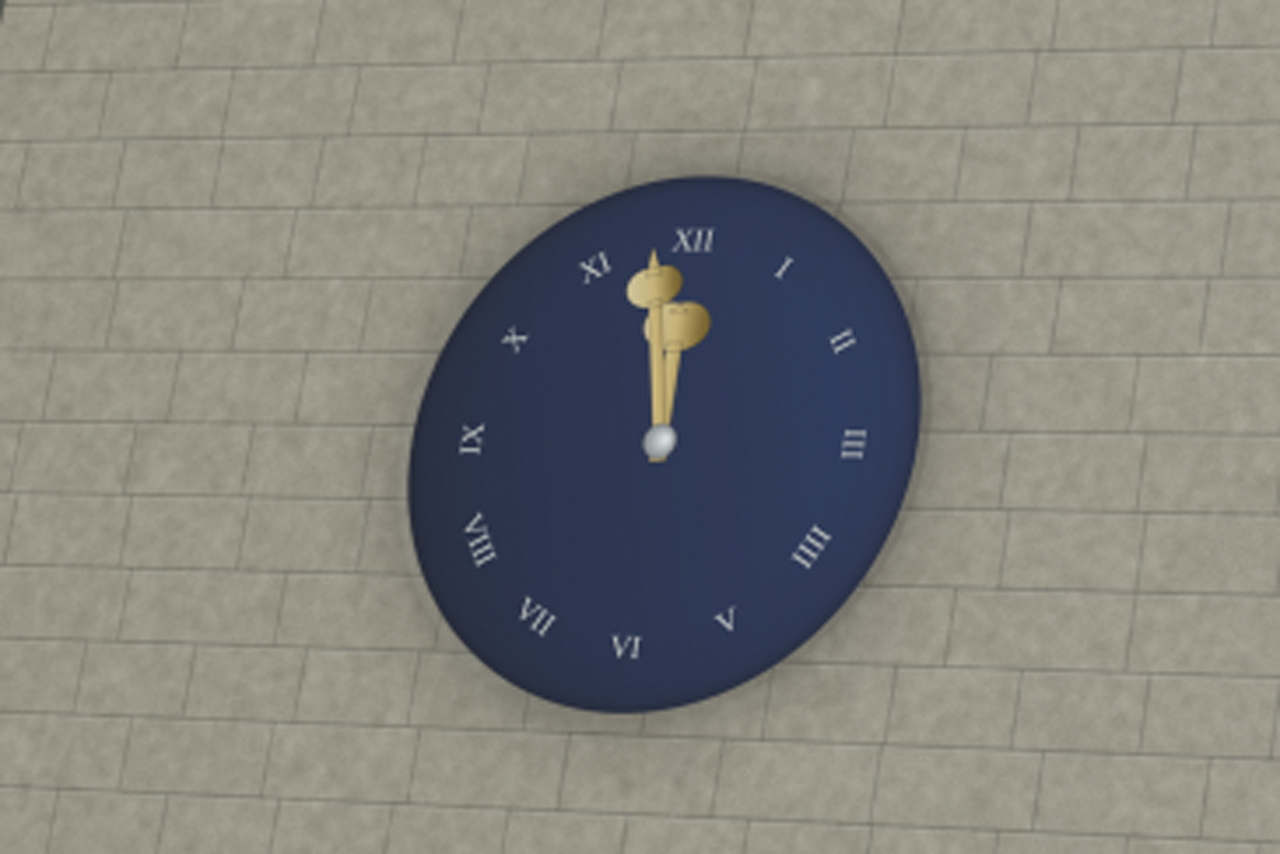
11:58
